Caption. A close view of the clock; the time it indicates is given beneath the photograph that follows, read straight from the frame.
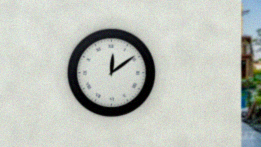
12:09
